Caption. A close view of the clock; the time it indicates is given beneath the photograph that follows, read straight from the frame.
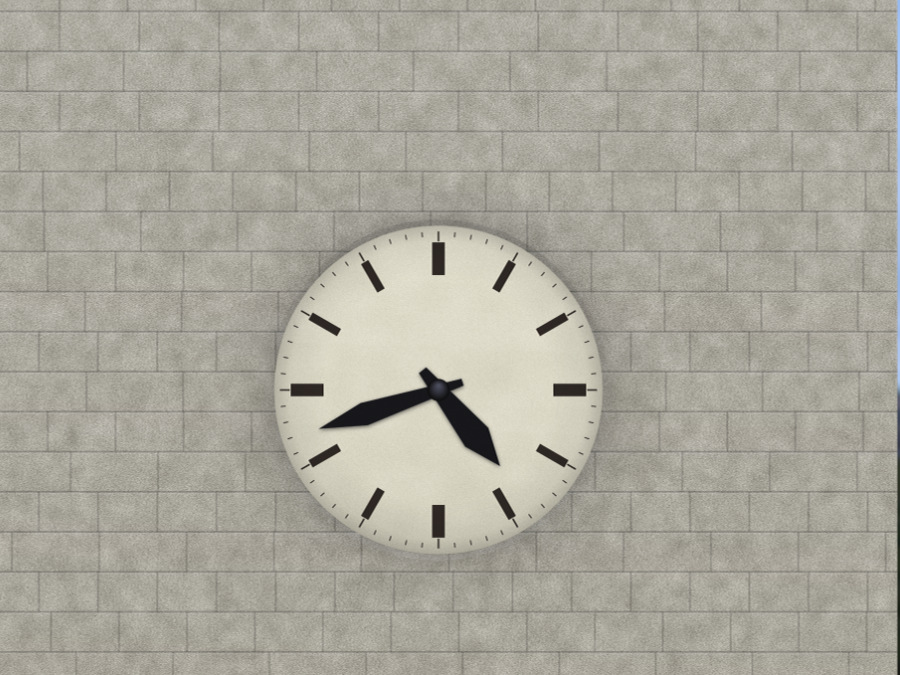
4:42
